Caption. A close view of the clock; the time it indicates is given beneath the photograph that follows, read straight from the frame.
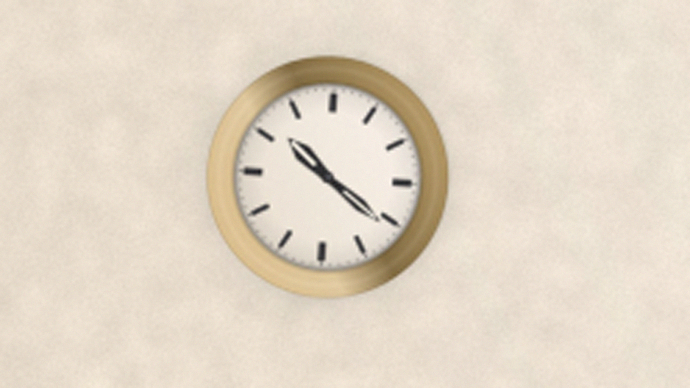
10:21
